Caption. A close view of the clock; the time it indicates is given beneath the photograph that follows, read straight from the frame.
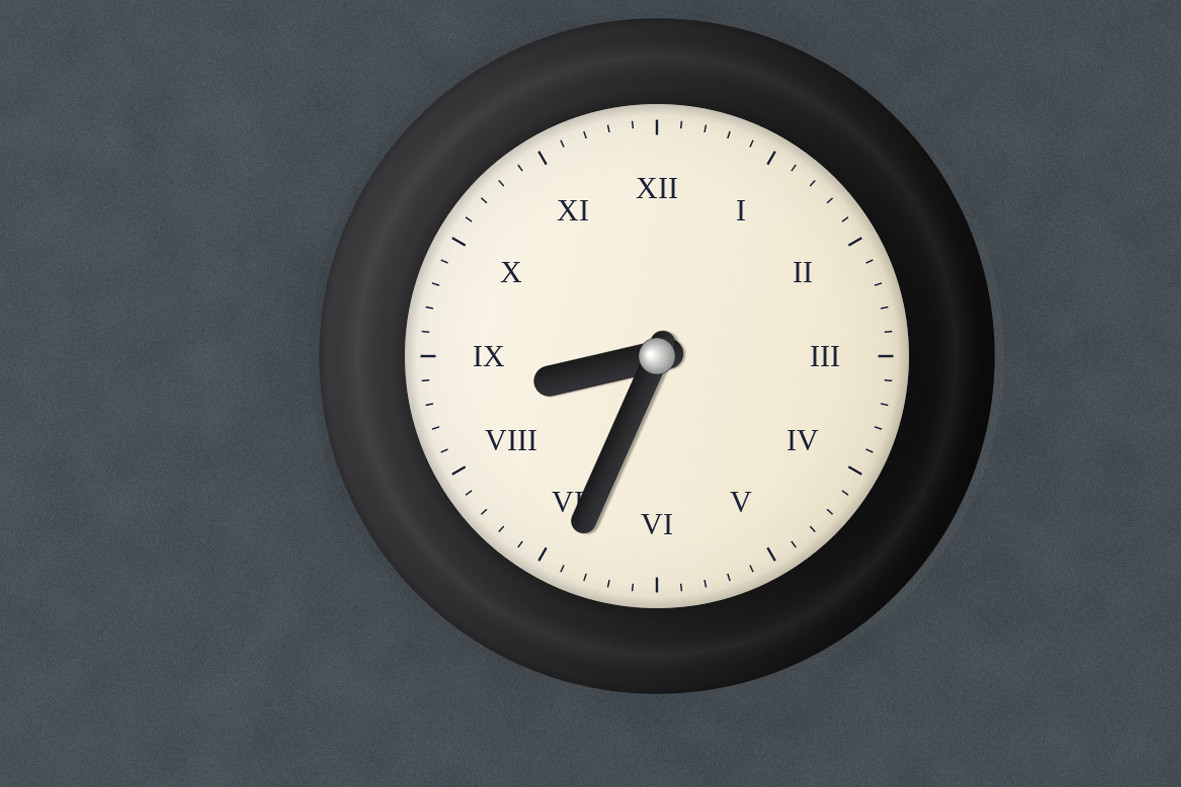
8:34
